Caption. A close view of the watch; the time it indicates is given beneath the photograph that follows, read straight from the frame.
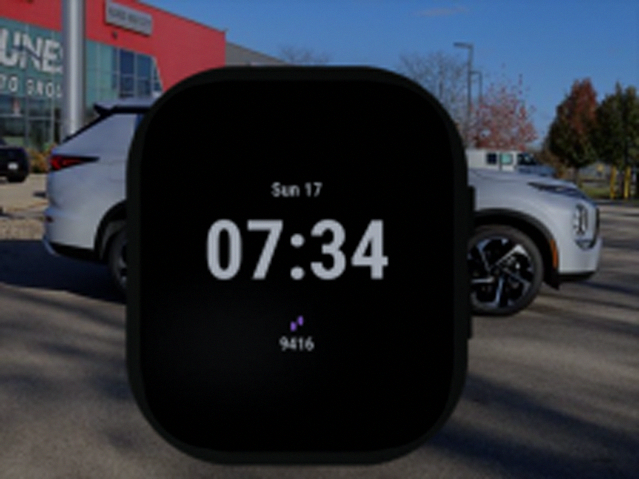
7:34
